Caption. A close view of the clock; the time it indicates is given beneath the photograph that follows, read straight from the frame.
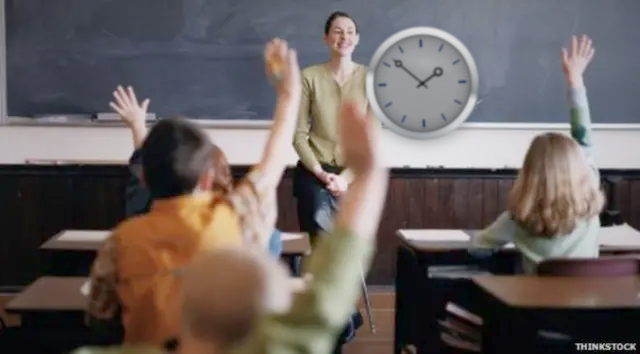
1:52
